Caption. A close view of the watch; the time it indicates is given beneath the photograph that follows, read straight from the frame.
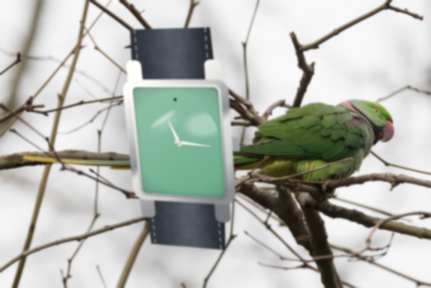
11:16
